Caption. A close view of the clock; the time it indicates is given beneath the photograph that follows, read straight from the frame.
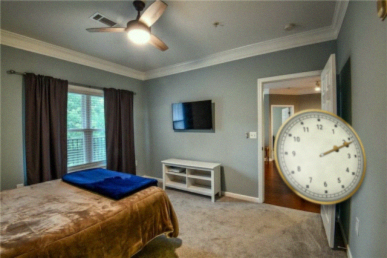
2:11
